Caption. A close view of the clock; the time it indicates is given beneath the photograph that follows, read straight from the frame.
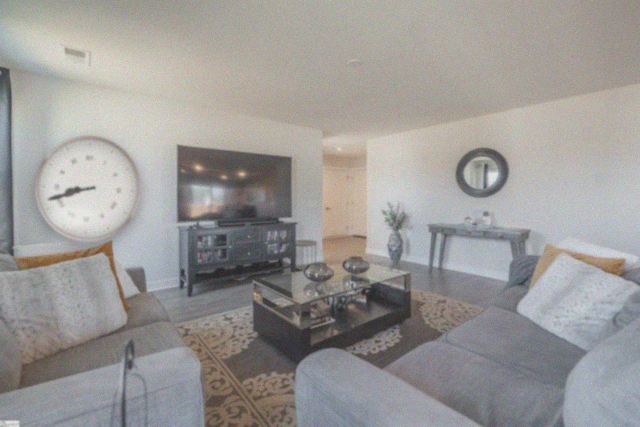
8:42
